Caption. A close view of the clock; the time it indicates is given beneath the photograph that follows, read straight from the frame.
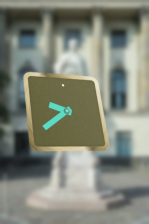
9:39
